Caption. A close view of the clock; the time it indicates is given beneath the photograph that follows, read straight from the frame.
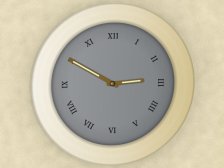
2:50
